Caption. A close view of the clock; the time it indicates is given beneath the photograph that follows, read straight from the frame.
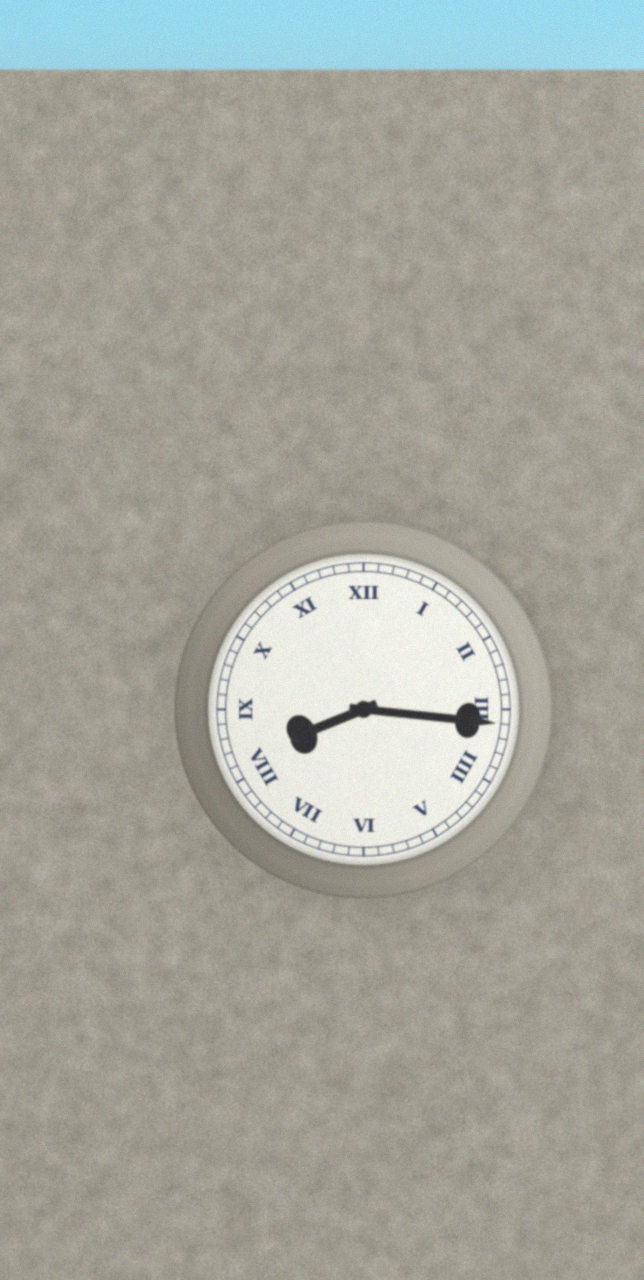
8:16
